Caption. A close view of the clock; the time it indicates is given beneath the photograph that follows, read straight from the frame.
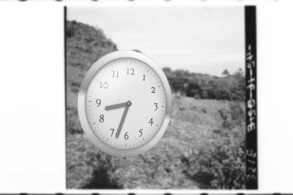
8:33
